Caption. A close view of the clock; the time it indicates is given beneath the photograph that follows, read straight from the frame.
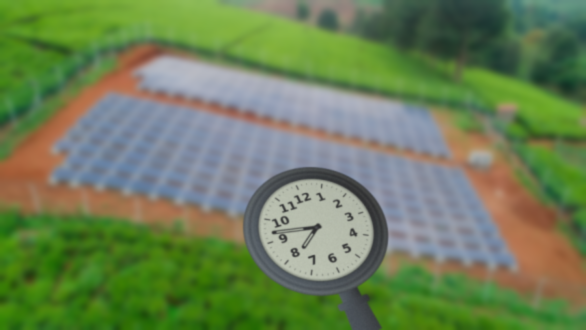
7:47
